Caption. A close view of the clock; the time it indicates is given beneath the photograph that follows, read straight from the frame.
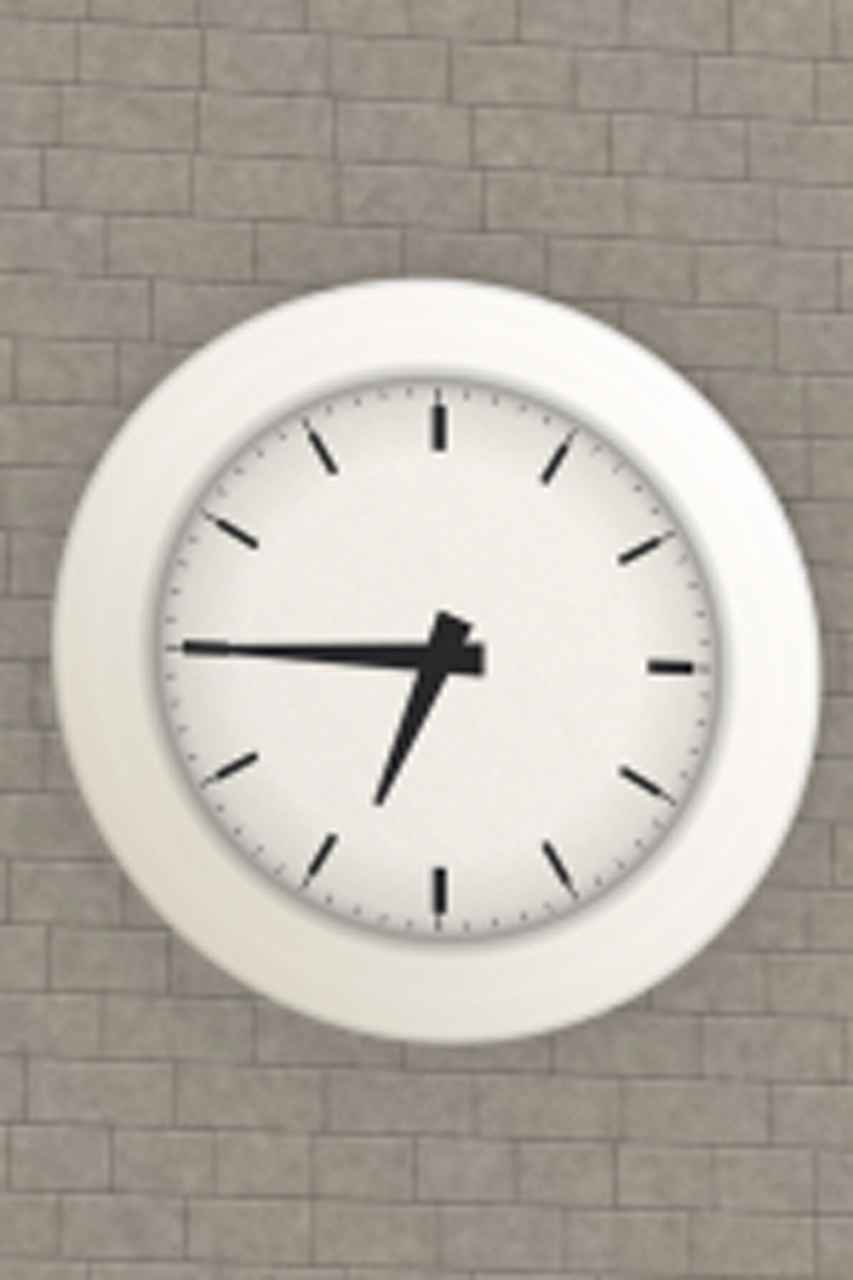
6:45
